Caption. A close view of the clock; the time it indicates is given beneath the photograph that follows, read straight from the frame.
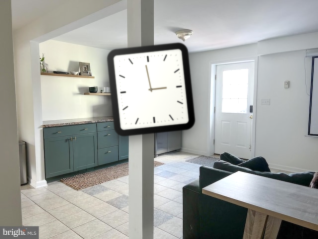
2:59
